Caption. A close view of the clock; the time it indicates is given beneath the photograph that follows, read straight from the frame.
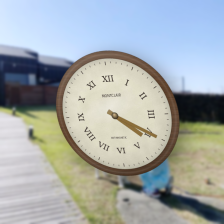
4:20
